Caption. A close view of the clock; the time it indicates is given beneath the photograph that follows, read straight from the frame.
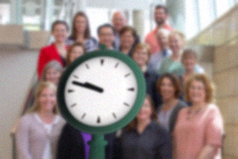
9:48
